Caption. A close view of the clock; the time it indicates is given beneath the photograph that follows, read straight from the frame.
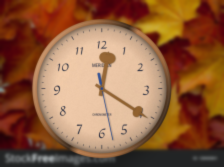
12:20:28
